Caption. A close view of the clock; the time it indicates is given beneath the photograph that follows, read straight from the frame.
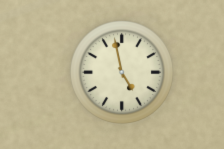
4:58
